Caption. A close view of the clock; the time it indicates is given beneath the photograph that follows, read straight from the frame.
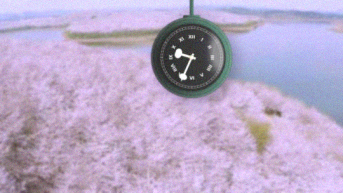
9:34
